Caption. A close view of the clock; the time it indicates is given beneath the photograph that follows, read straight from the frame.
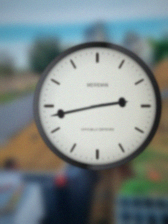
2:43
